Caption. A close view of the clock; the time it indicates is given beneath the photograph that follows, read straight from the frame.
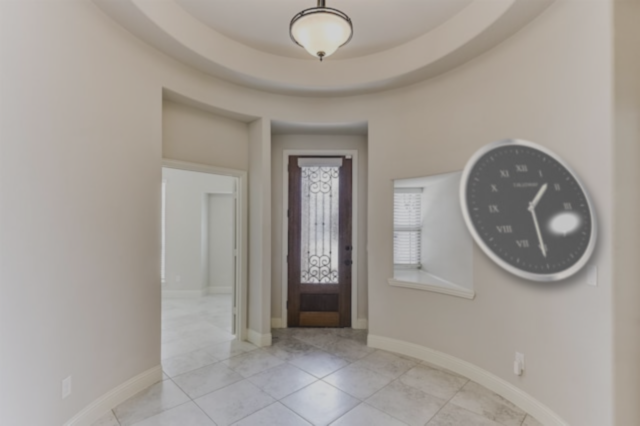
1:30
